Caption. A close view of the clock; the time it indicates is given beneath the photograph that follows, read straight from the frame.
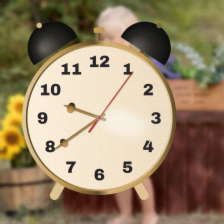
9:39:06
